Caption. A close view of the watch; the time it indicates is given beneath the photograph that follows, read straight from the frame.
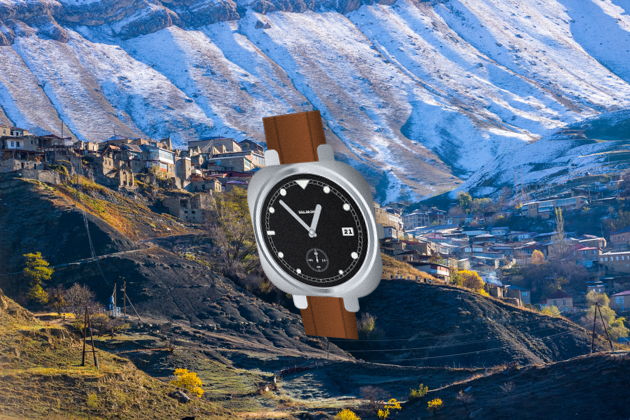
12:53
